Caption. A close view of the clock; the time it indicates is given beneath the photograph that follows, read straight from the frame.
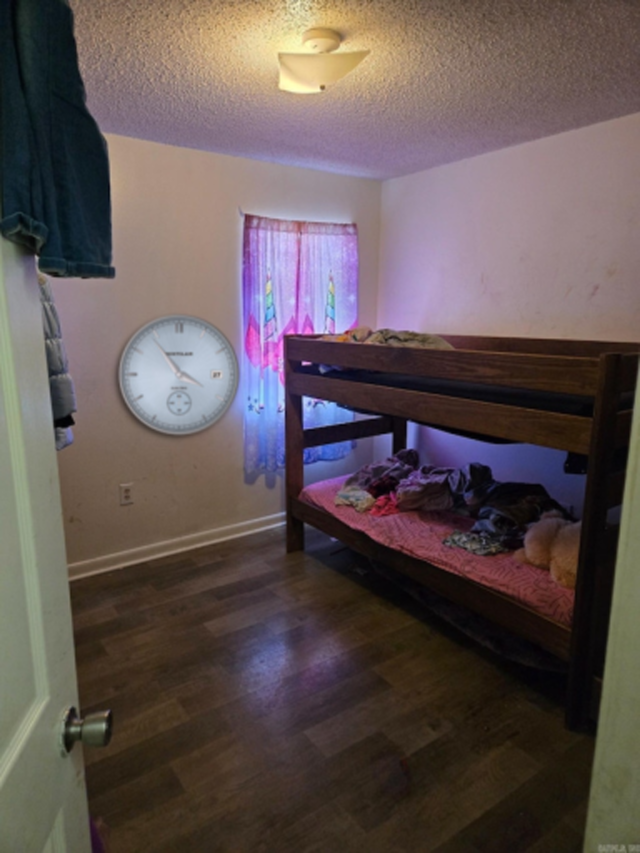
3:54
